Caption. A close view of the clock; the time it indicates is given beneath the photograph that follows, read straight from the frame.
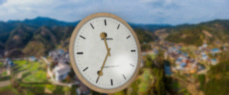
11:35
